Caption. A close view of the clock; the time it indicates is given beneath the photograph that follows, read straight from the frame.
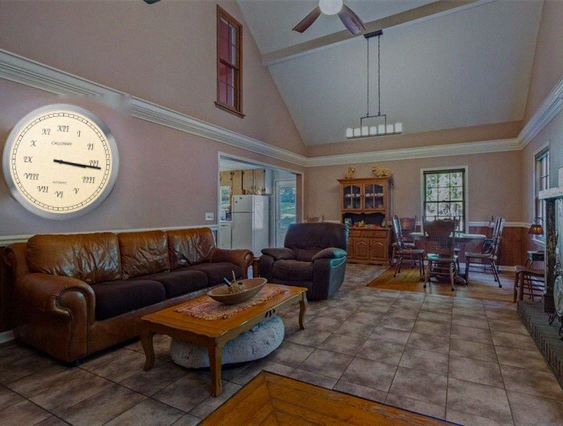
3:16
